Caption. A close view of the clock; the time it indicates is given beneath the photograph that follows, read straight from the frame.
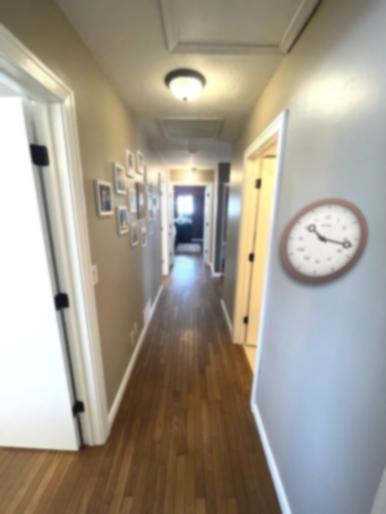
10:17
